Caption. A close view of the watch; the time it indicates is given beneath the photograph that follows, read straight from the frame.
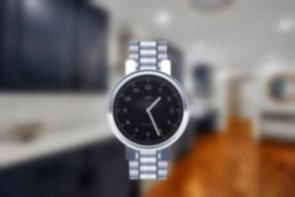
1:26
